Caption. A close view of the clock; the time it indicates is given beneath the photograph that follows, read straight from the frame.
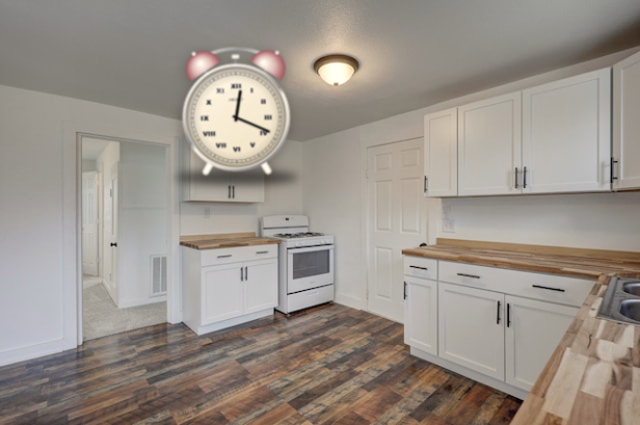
12:19
